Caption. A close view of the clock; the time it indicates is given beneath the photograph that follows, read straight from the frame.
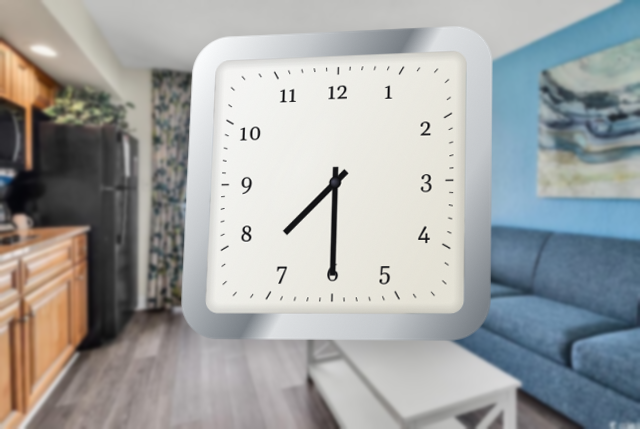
7:30
